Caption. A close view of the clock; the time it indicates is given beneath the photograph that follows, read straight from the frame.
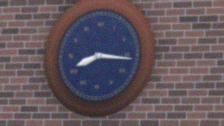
8:16
